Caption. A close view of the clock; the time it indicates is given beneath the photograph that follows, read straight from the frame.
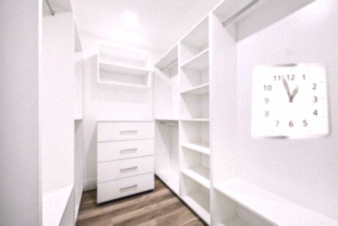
12:57
